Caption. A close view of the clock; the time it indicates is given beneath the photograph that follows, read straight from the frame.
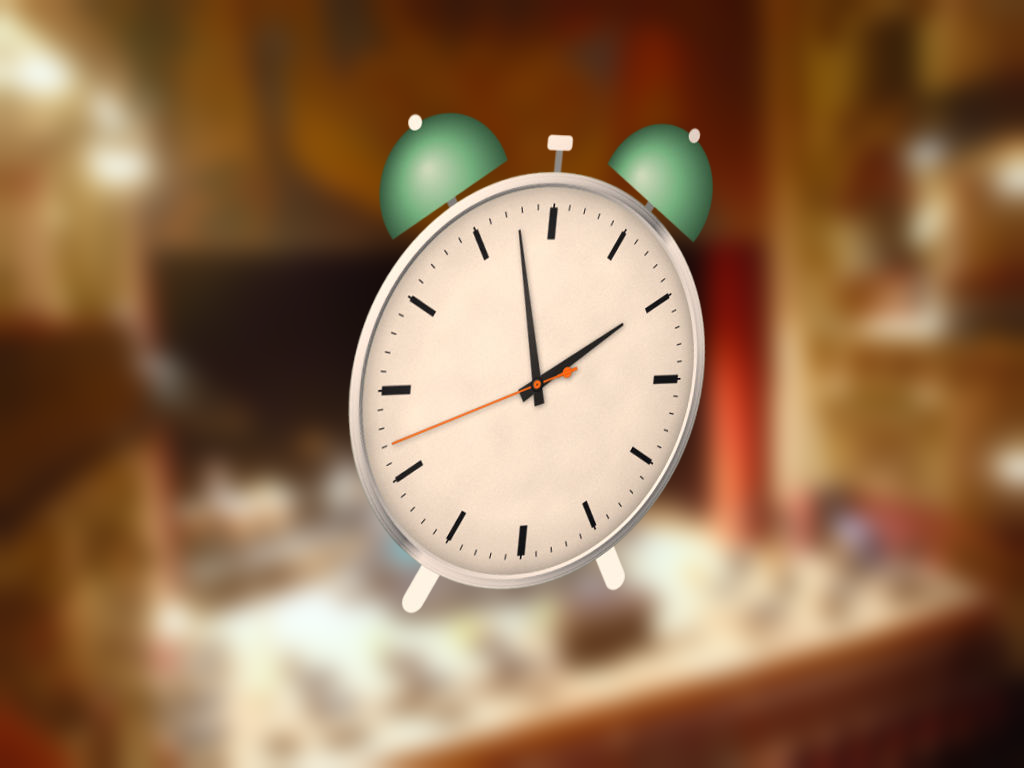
1:57:42
